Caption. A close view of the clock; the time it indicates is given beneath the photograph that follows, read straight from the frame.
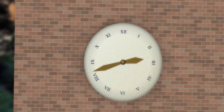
2:42
